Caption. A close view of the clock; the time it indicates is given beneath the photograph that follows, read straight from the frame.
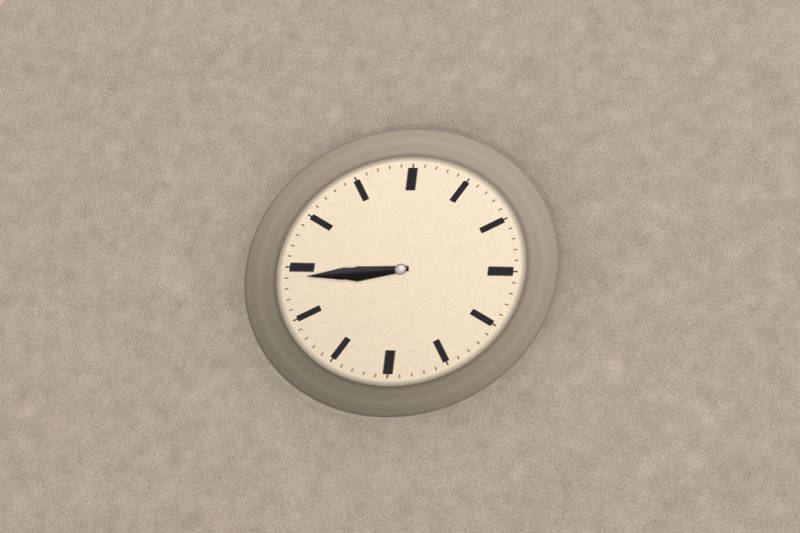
8:44
